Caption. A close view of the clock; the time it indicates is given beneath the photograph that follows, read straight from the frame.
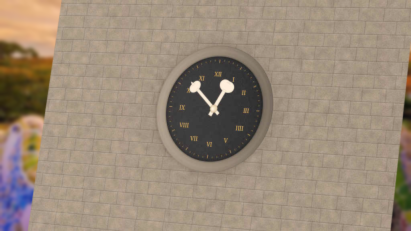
12:52
